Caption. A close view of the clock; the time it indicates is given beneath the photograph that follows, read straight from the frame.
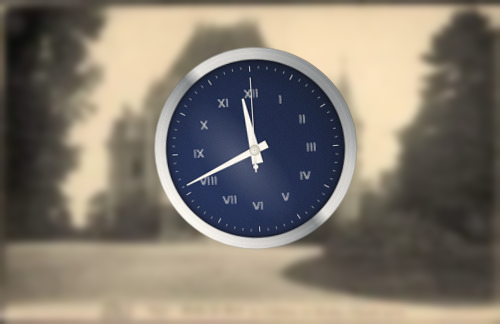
11:41:00
